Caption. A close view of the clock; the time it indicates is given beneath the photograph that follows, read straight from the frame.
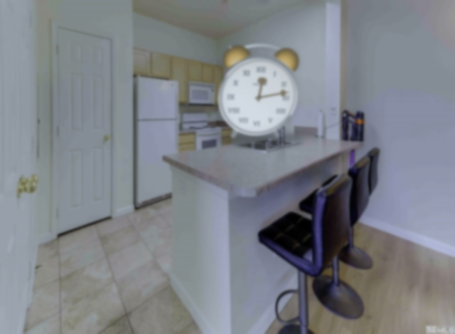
12:13
